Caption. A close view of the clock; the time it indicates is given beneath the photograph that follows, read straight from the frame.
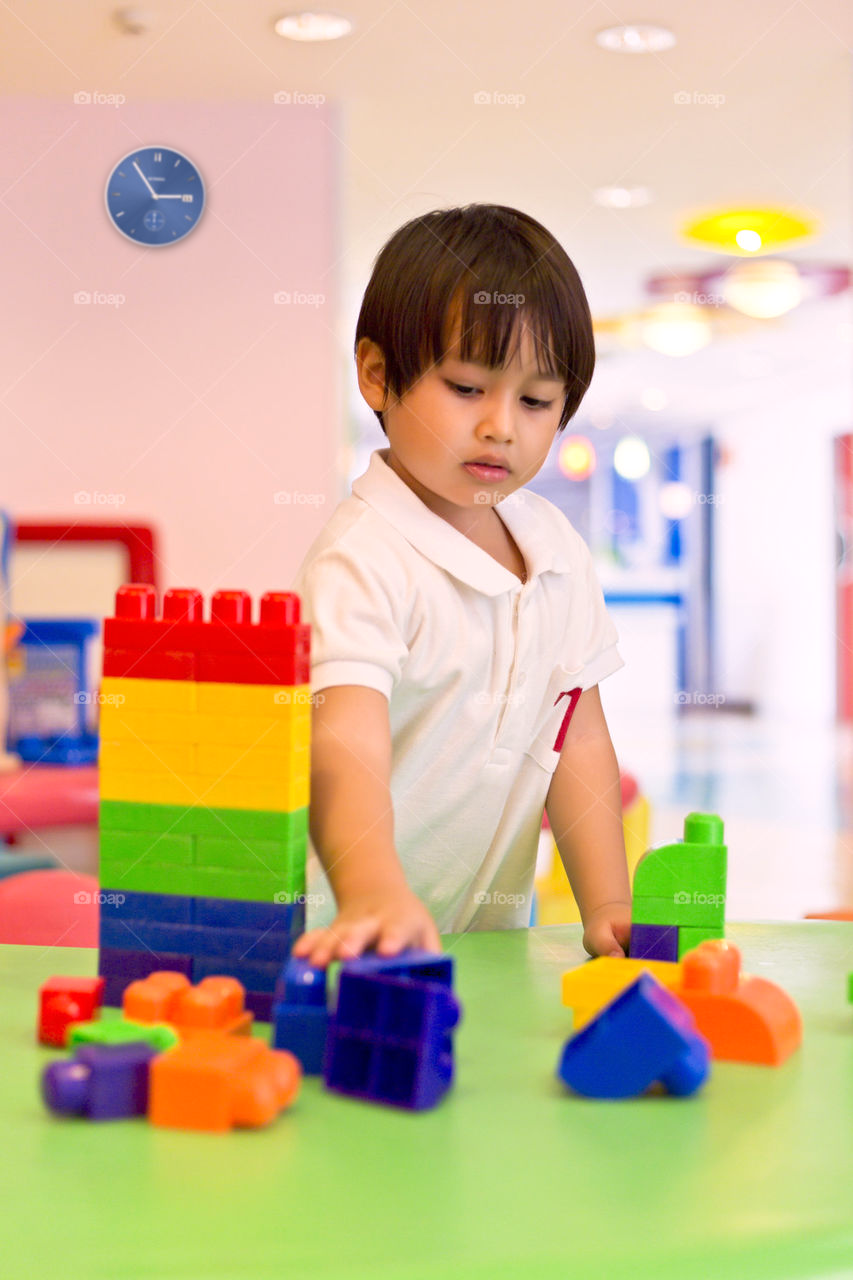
2:54
